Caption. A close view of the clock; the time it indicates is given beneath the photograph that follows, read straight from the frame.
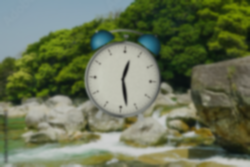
12:28
